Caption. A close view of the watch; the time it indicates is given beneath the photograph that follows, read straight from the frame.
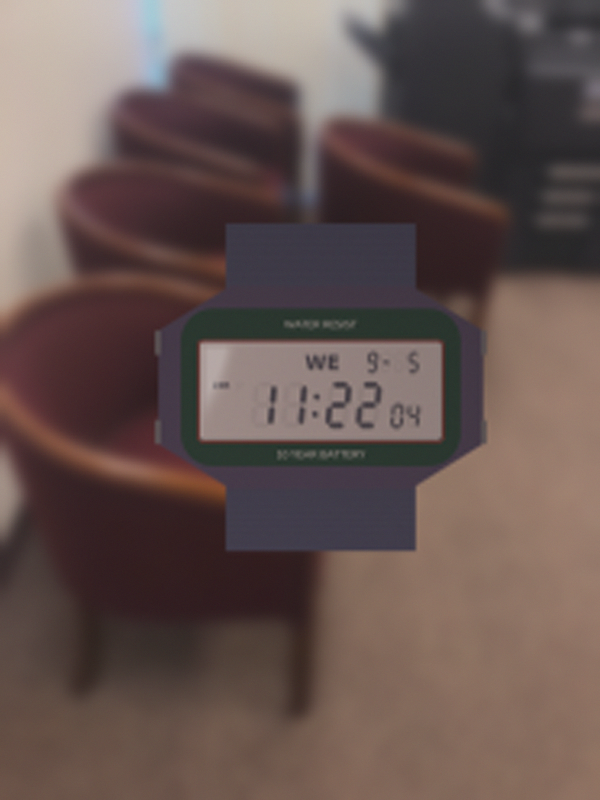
11:22:04
